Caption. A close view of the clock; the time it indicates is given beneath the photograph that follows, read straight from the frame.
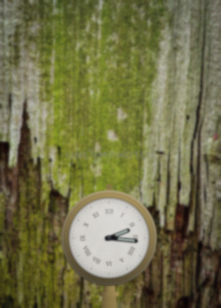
2:16
